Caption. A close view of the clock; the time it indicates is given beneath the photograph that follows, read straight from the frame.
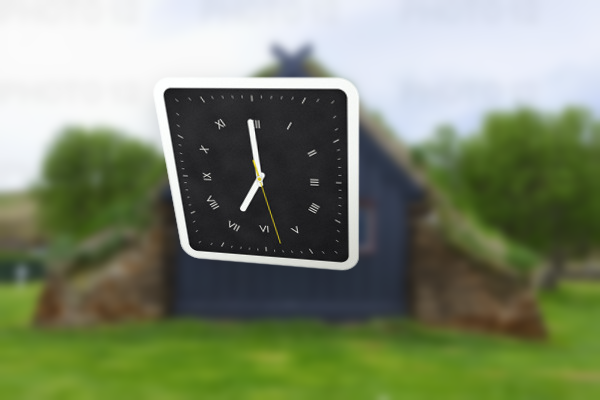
6:59:28
